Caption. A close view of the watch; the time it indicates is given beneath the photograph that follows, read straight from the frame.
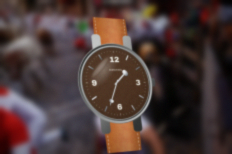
1:34
